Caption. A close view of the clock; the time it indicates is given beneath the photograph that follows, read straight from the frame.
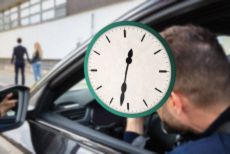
12:32
